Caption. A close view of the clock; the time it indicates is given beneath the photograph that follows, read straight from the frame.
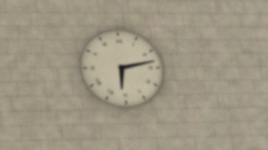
6:13
